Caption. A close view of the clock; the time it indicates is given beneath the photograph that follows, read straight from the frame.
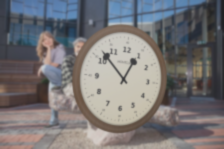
12:52
